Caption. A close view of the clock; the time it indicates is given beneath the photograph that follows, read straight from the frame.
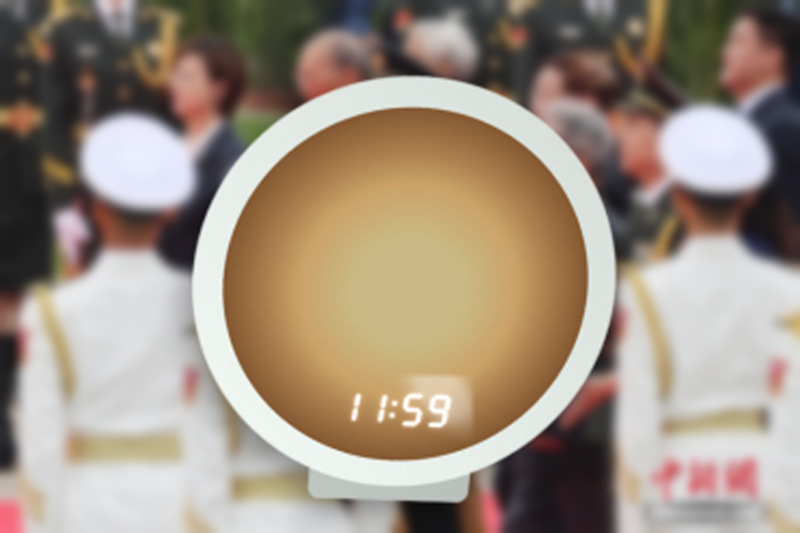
11:59
